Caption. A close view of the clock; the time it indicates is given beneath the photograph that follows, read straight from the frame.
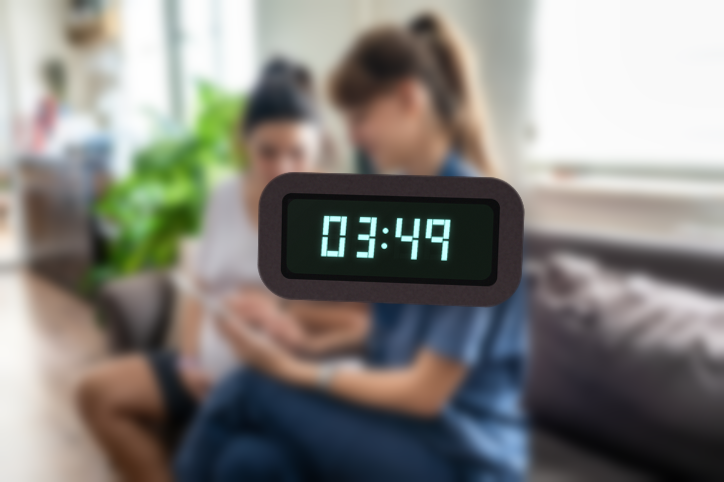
3:49
